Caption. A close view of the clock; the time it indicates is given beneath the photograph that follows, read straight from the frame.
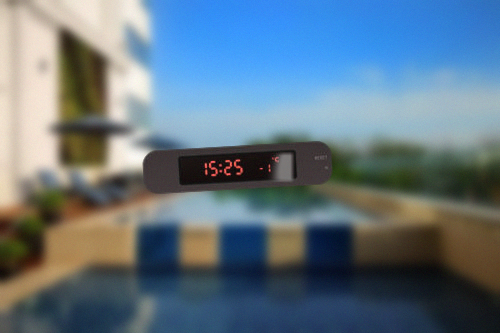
15:25
